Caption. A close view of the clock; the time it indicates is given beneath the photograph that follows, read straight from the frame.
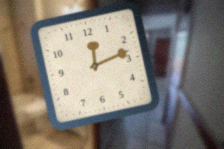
12:13
